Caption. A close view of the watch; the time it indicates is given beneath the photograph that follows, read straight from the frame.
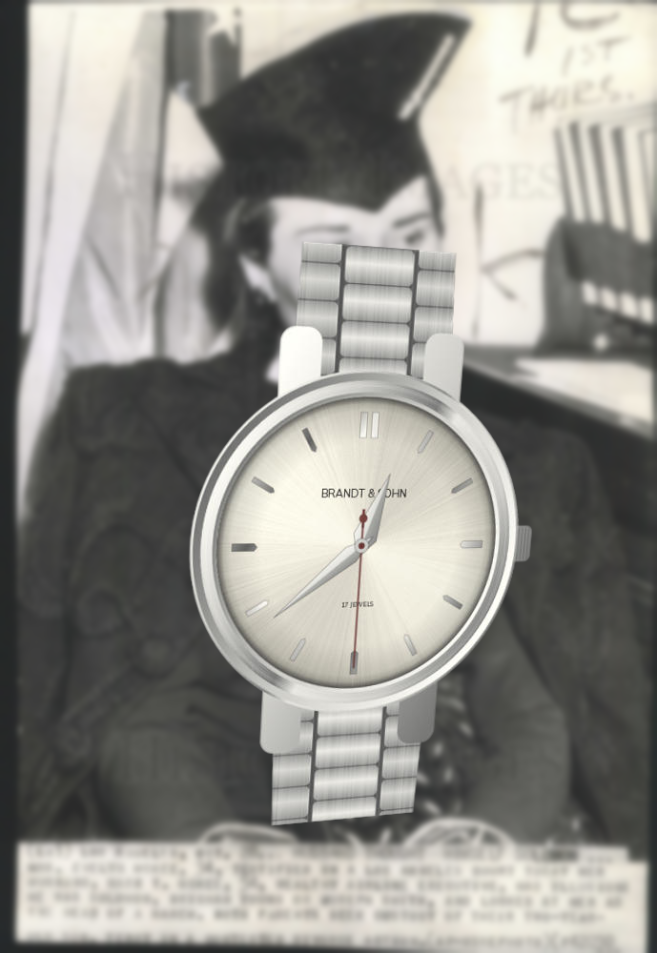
12:38:30
